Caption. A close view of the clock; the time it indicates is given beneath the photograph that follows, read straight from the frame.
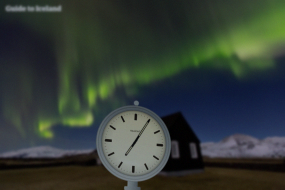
7:05
